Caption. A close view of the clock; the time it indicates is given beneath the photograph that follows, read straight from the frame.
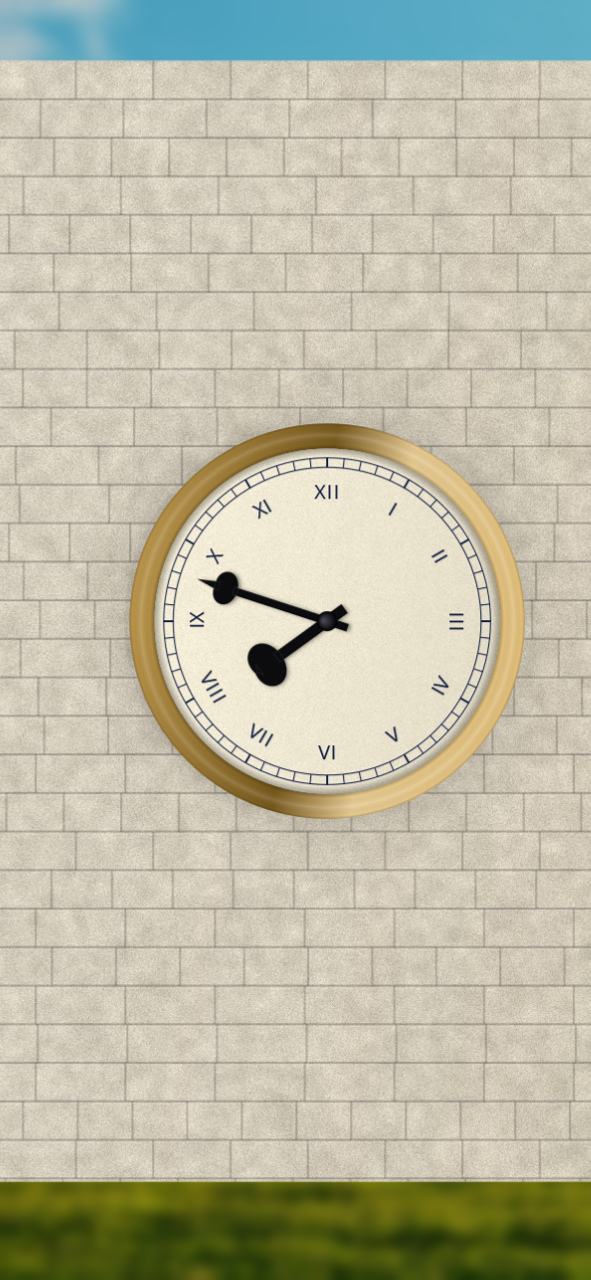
7:48
